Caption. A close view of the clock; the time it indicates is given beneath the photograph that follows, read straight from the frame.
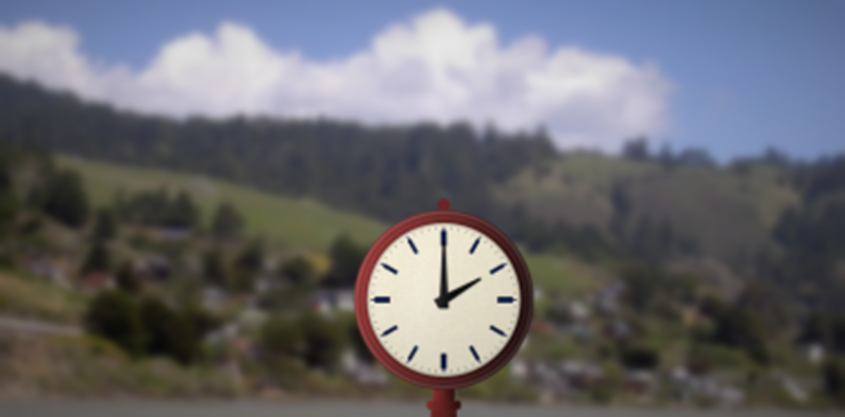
2:00
